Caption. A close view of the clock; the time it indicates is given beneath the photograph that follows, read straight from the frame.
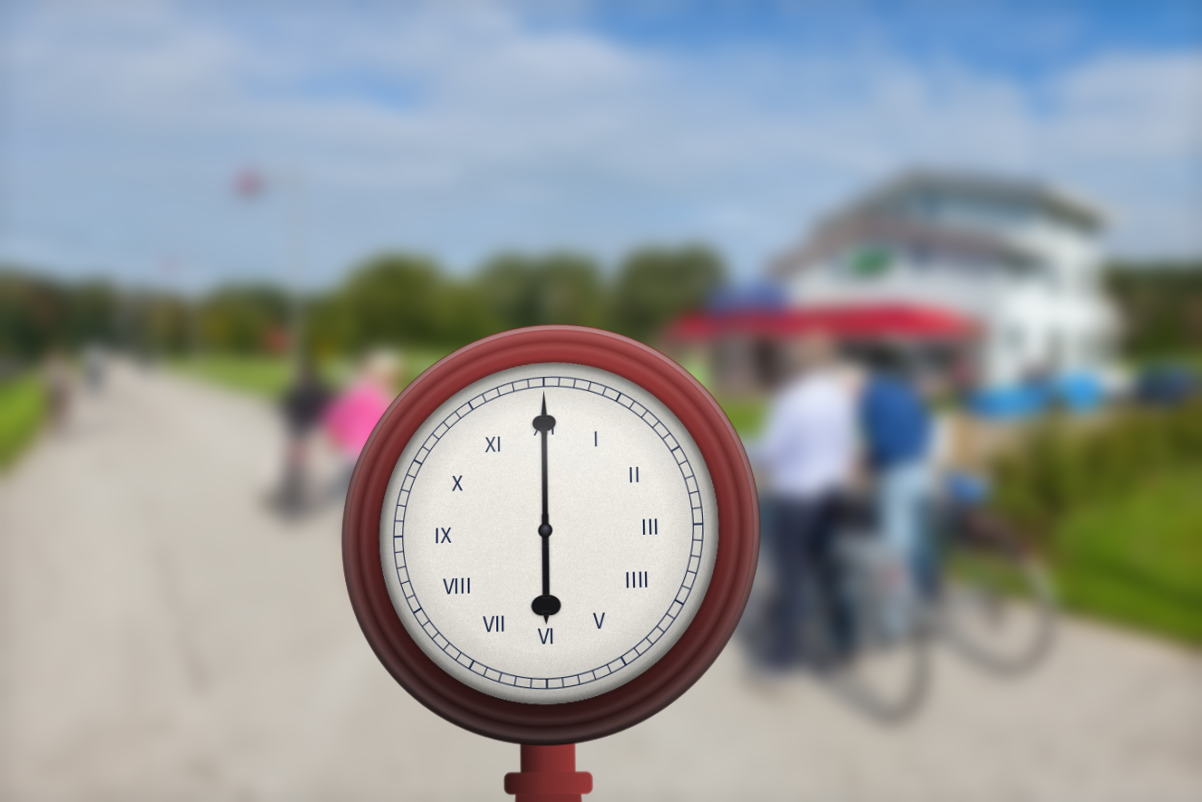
6:00
